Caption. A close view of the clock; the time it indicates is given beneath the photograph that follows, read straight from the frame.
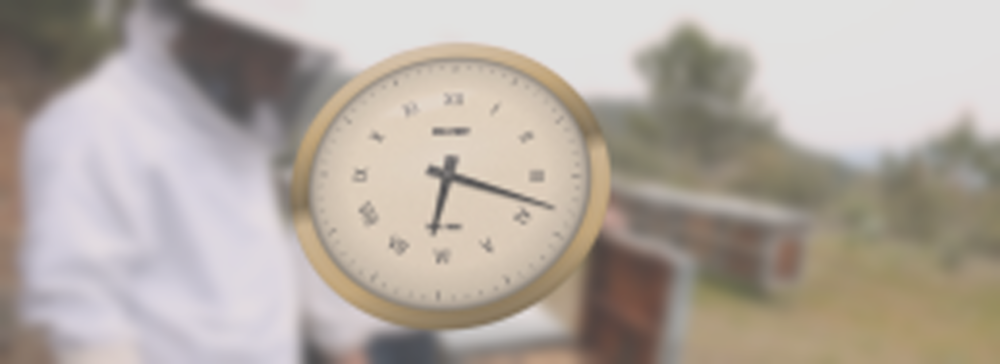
6:18
